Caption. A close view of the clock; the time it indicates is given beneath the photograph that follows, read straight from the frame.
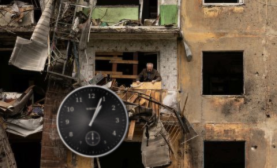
1:04
